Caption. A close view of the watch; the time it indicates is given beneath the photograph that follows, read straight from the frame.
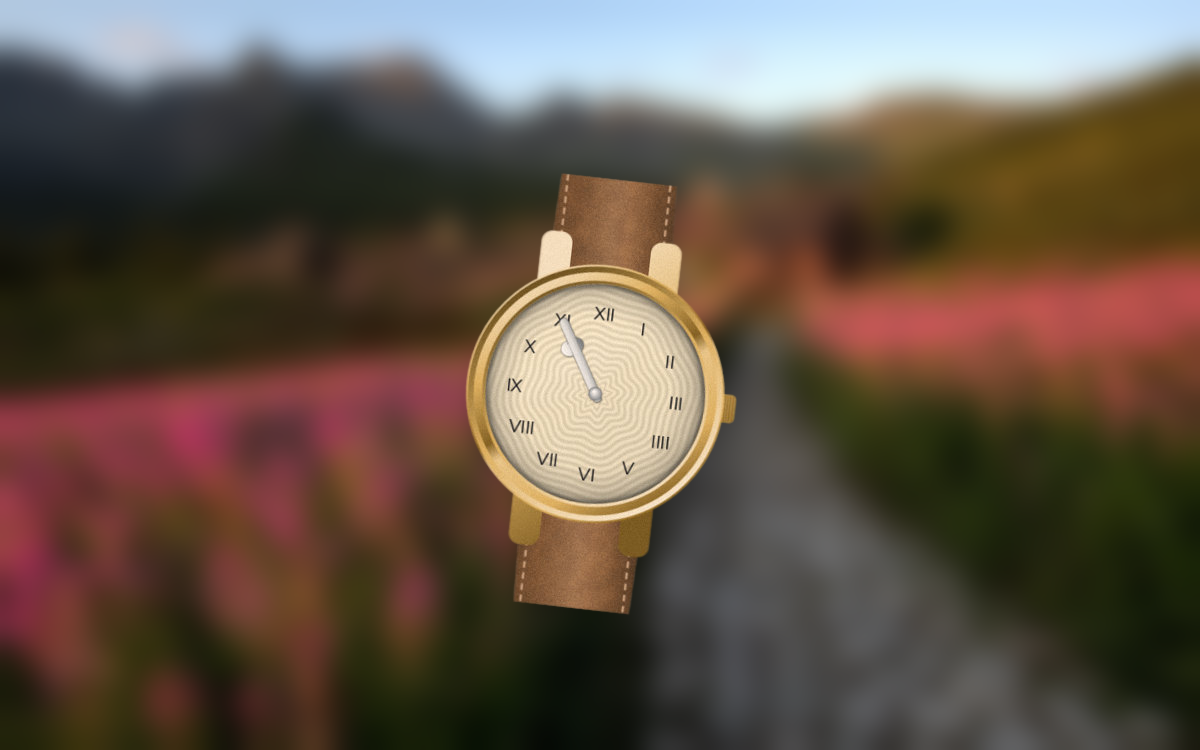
10:55
